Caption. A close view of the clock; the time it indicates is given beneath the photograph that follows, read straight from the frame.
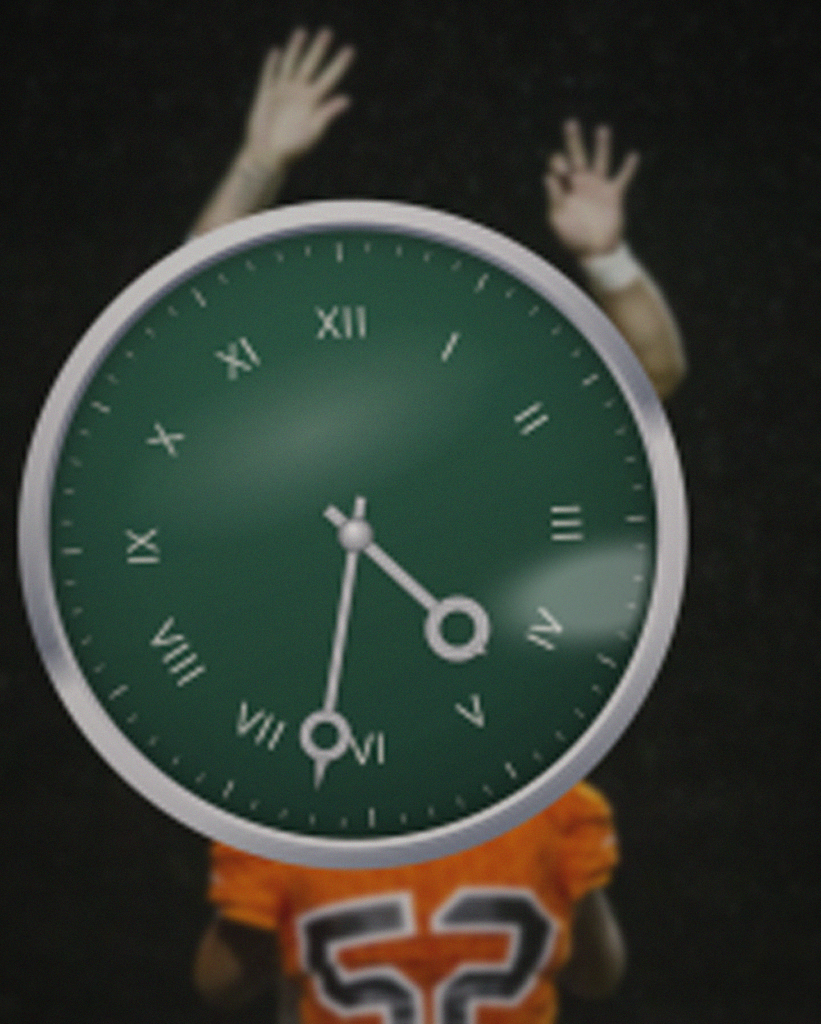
4:32
